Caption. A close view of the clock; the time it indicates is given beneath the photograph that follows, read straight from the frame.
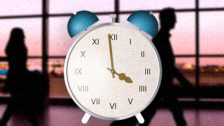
3:59
